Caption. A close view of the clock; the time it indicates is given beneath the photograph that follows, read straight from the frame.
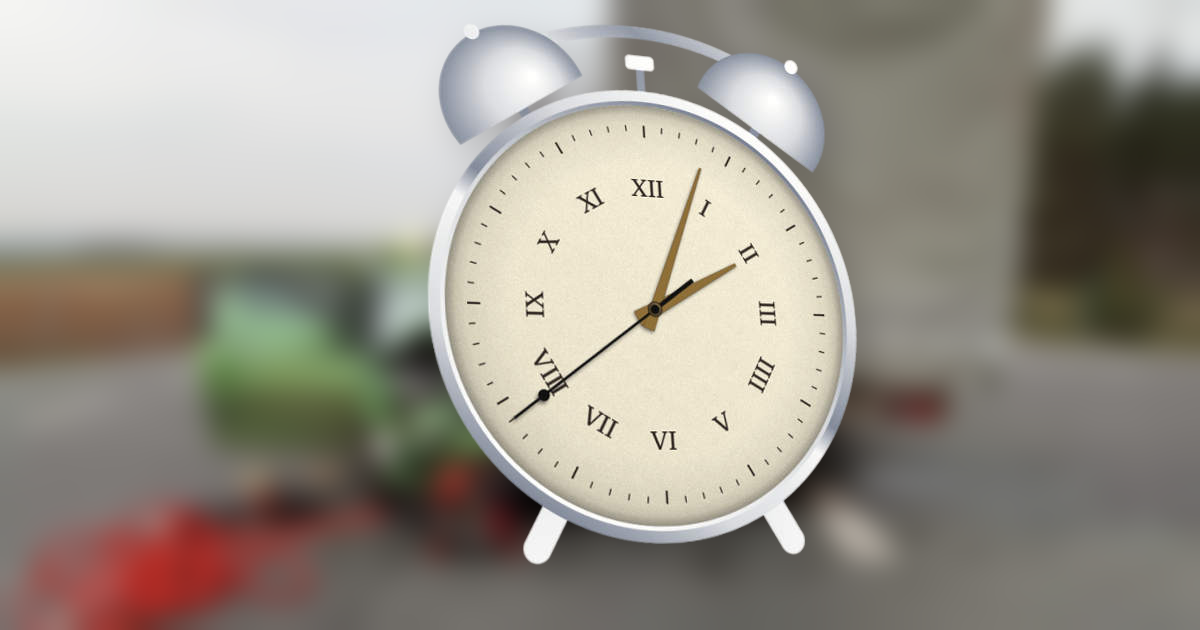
2:03:39
